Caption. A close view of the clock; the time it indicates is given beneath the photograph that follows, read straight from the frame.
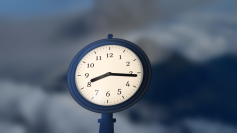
8:16
